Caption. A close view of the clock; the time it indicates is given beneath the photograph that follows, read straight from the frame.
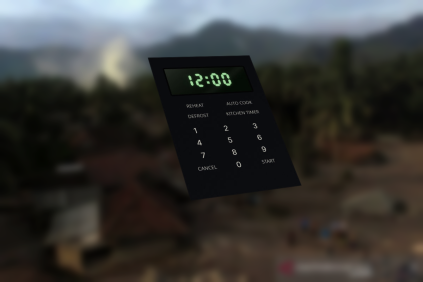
12:00
